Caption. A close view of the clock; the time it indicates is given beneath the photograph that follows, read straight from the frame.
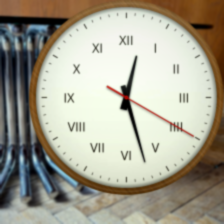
12:27:20
